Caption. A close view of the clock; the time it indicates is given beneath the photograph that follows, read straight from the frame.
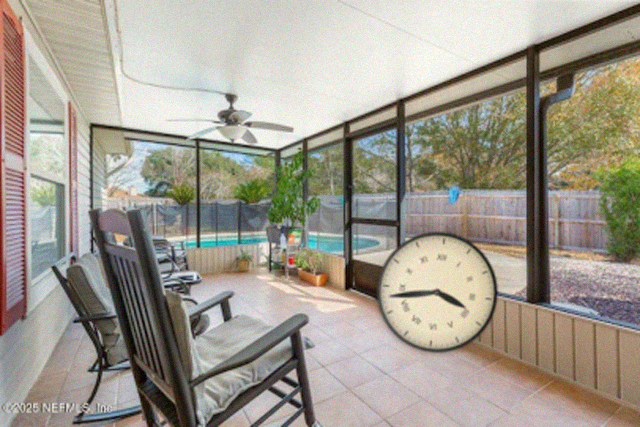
3:43
